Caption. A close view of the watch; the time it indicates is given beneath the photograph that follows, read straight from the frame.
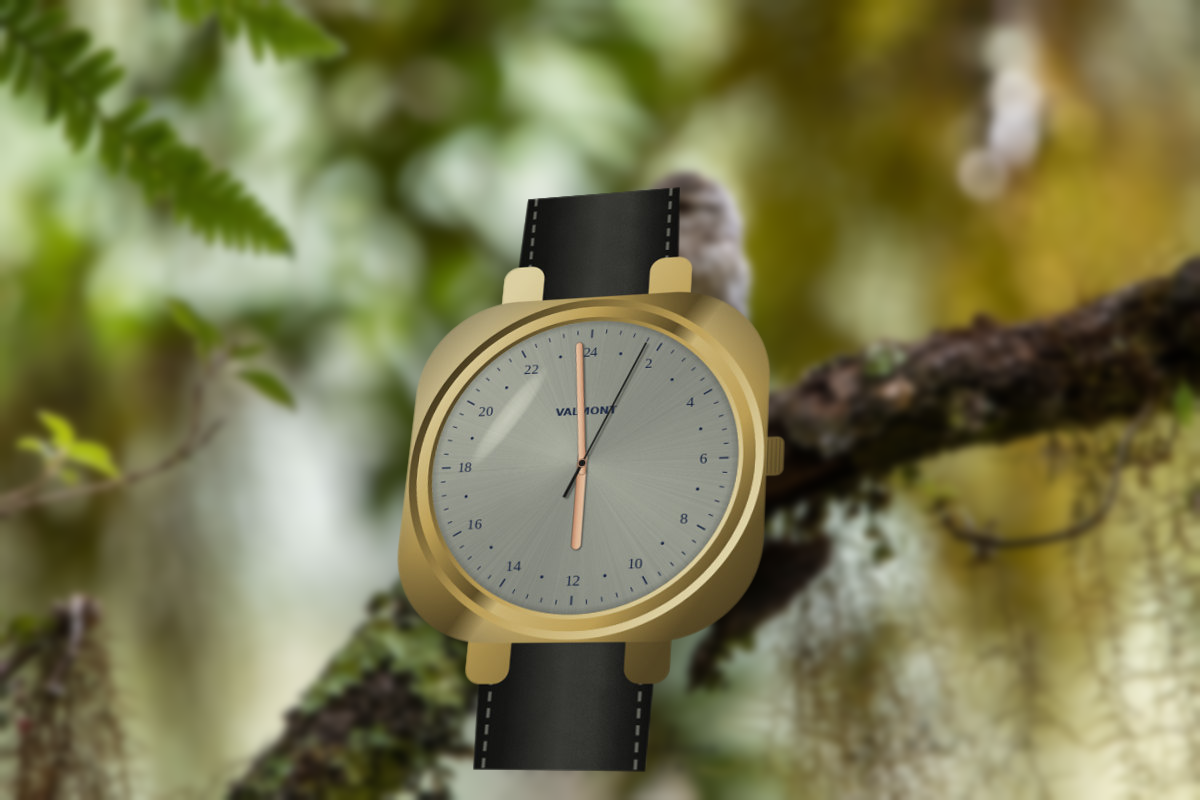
11:59:04
